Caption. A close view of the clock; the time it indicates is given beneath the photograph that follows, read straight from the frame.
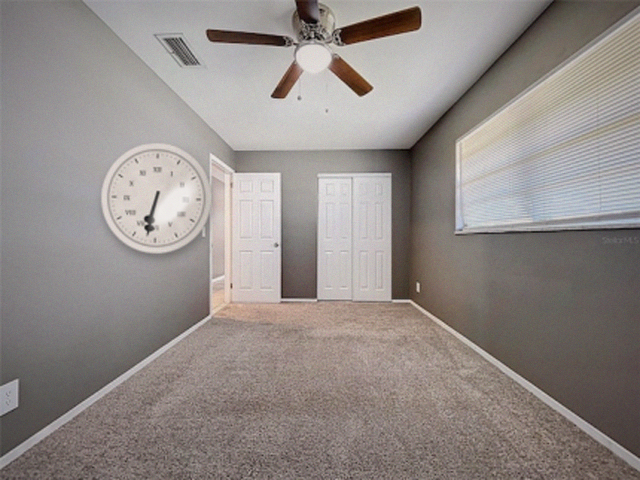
6:32
